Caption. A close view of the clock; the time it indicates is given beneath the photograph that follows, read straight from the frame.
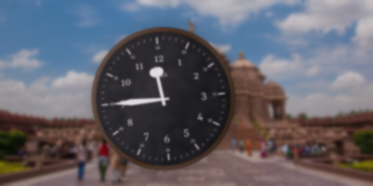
11:45
